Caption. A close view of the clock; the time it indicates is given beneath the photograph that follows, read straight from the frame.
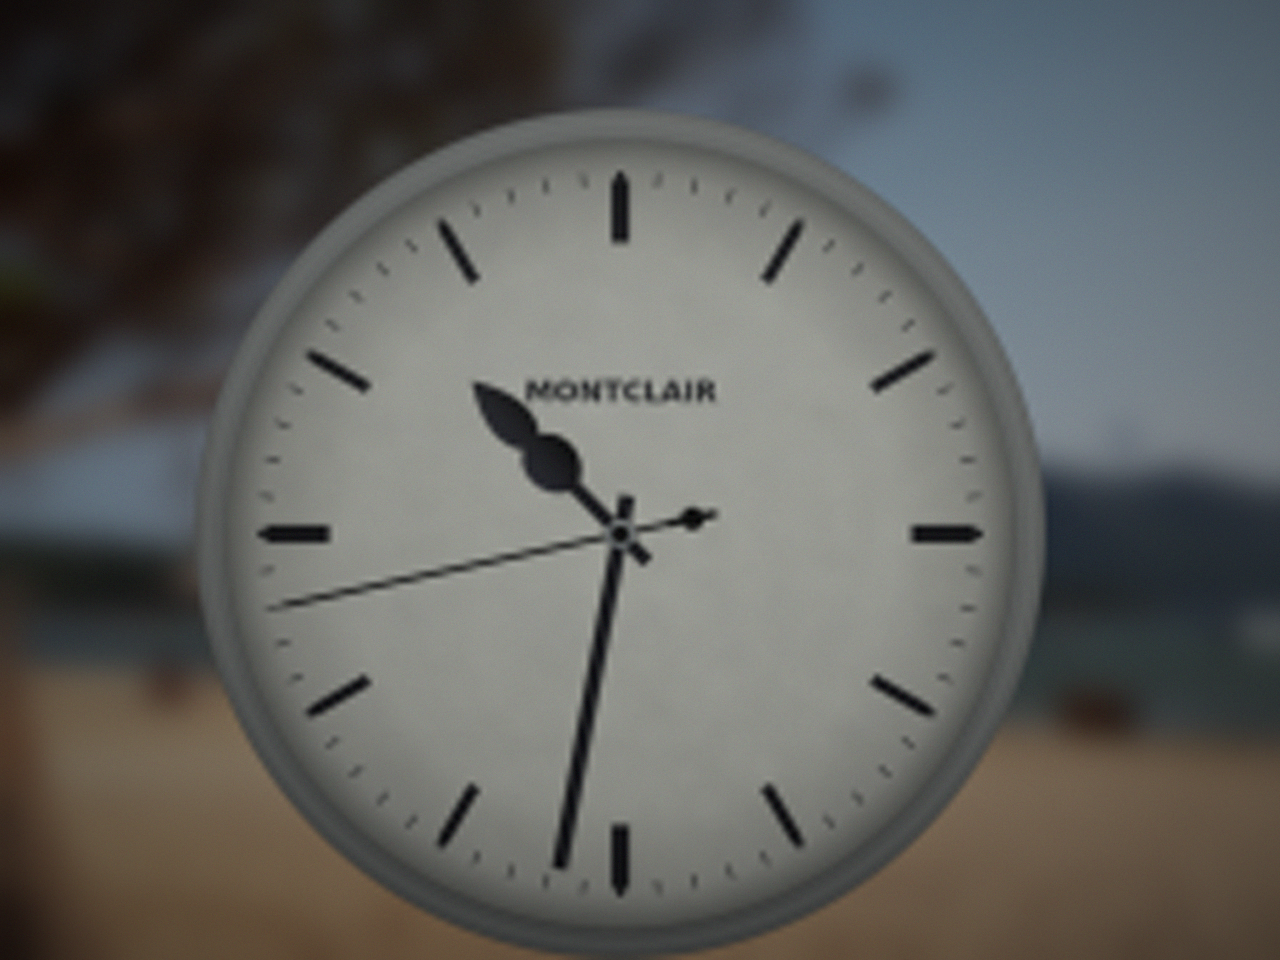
10:31:43
